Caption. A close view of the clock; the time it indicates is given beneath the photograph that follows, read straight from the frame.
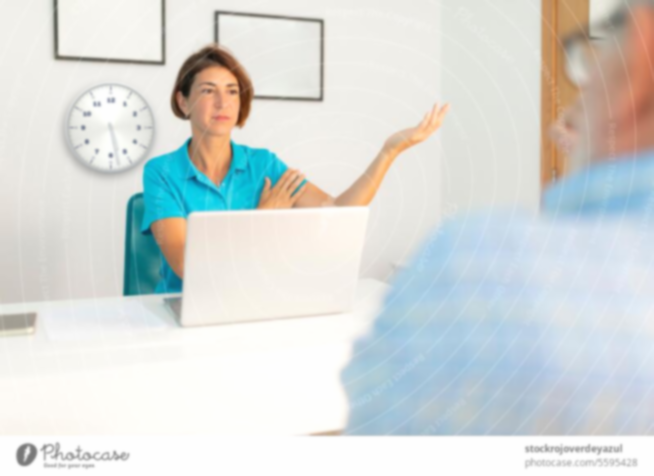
5:28
